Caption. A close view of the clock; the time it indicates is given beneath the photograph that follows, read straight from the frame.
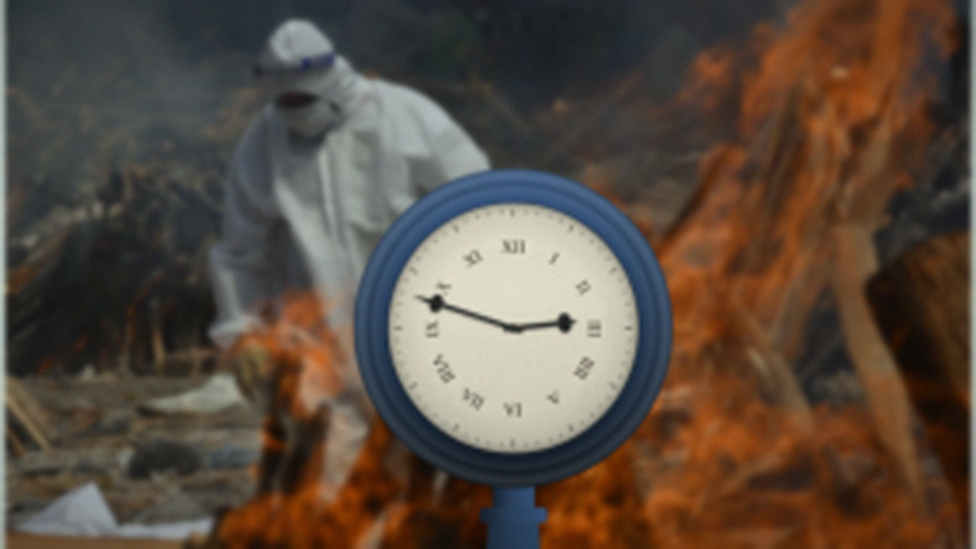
2:48
